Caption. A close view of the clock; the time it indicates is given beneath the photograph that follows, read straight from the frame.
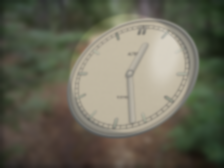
12:27
